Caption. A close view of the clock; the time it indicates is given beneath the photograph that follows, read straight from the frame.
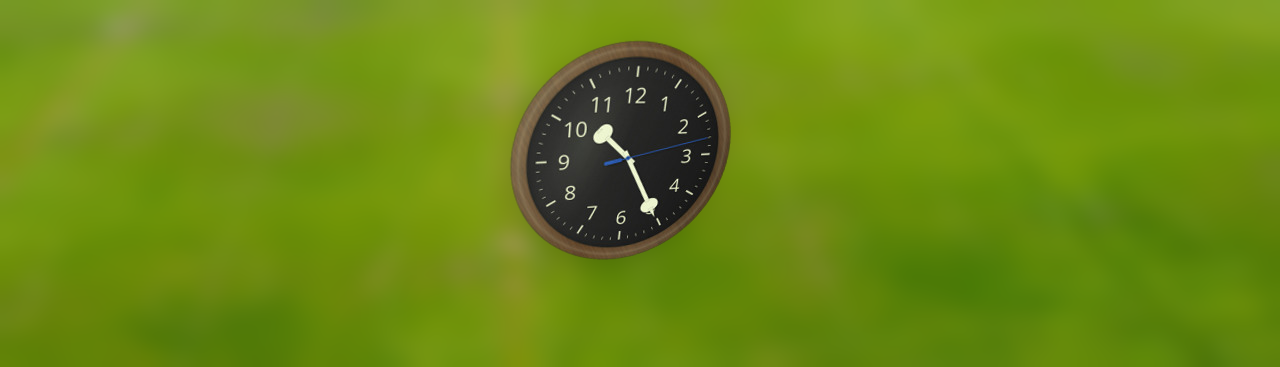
10:25:13
